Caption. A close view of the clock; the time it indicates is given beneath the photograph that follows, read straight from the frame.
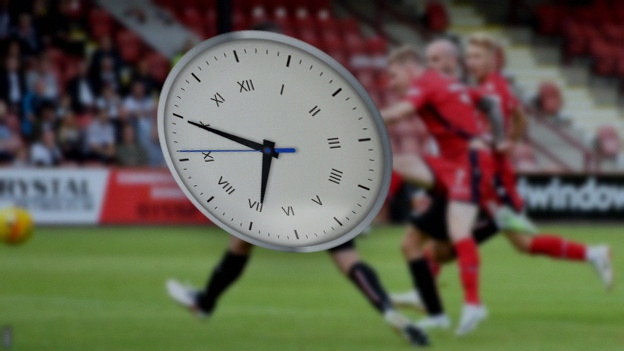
6:49:46
